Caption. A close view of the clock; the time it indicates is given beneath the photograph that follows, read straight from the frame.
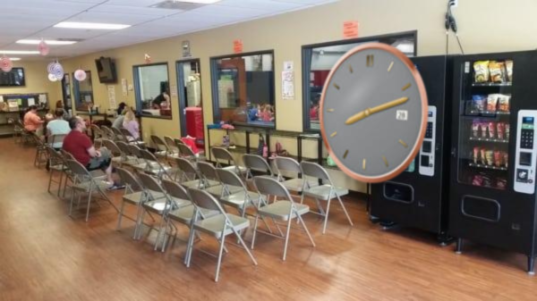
8:12
